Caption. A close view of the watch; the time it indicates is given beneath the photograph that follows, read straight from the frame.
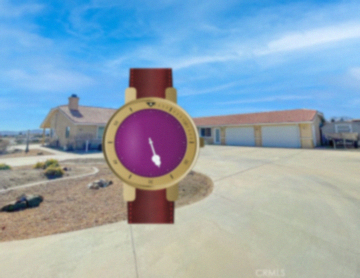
5:27
